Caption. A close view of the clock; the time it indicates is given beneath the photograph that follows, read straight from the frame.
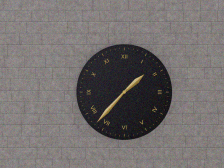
1:37
